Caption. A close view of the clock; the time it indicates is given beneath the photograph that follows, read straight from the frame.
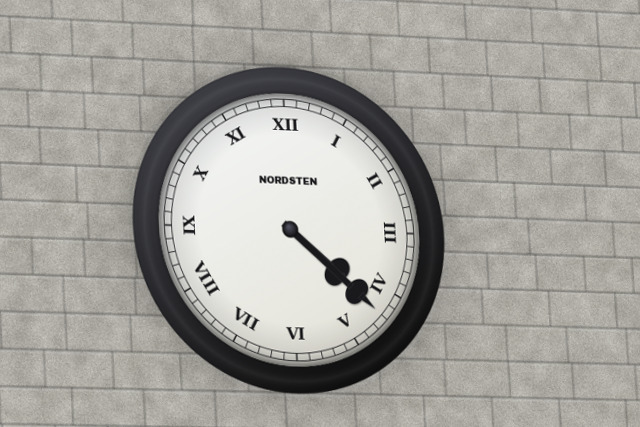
4:22
